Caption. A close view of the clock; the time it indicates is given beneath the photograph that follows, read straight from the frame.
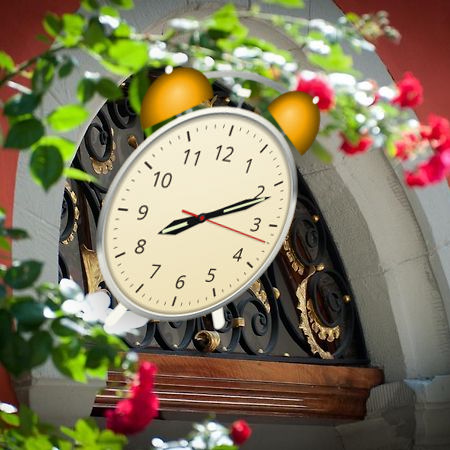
8:11:17
